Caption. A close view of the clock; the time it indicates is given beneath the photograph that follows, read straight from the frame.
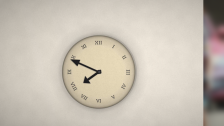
7:49
